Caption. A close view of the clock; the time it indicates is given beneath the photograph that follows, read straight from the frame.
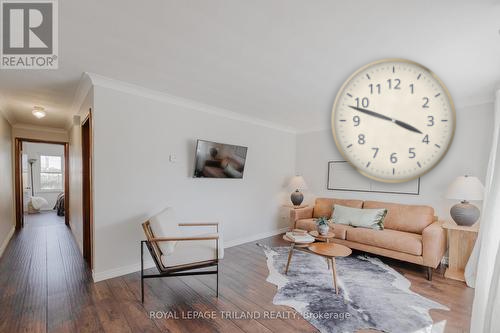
3:48
